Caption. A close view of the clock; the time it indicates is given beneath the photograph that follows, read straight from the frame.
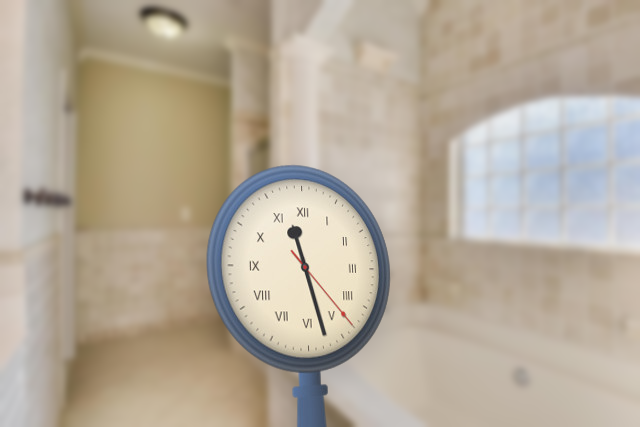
11:27:23
